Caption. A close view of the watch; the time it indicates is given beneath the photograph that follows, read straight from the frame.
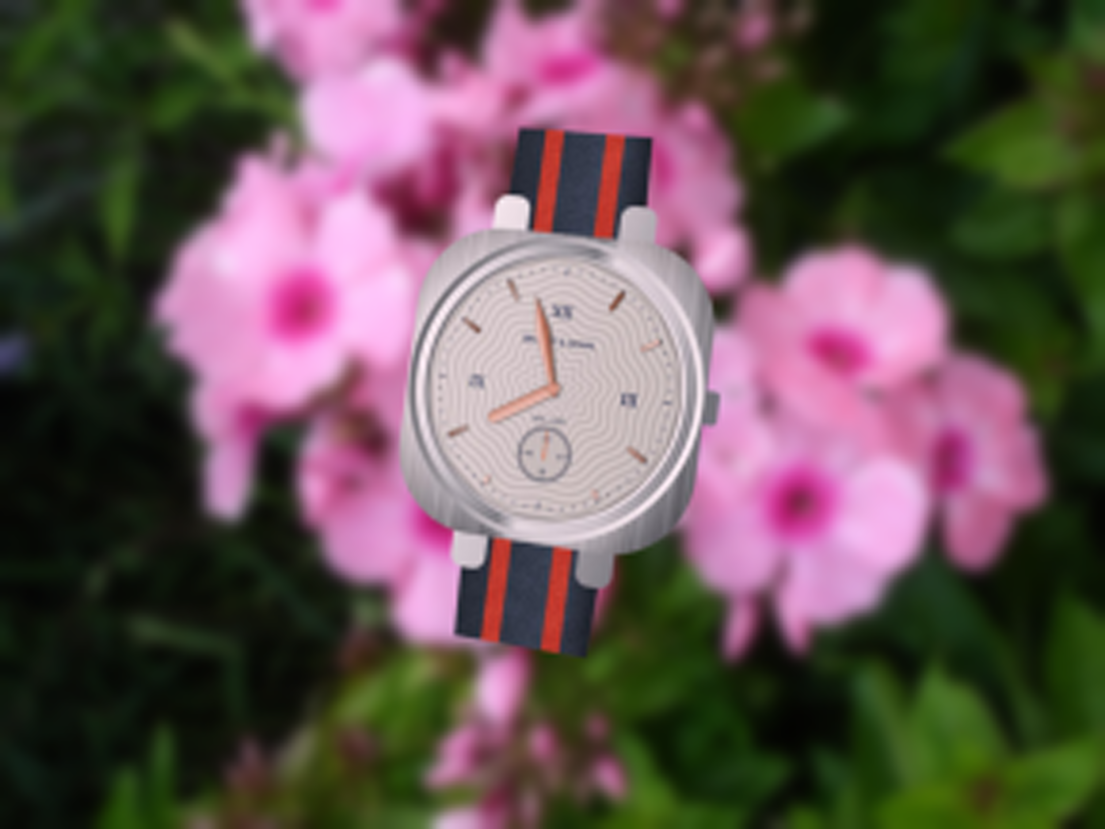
7:57
